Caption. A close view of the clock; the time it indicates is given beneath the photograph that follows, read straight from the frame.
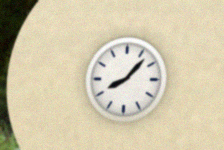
8:07
